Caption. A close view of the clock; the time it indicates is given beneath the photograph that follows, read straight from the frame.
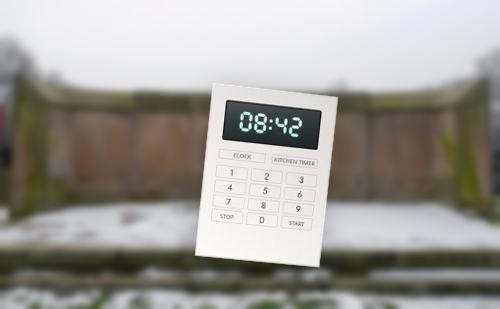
8:42
